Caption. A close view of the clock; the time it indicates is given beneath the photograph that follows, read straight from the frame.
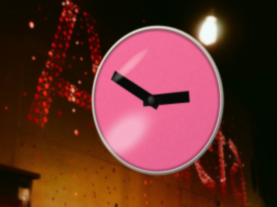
2:50
